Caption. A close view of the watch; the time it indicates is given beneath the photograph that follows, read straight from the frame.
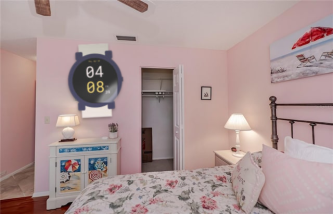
4:08
